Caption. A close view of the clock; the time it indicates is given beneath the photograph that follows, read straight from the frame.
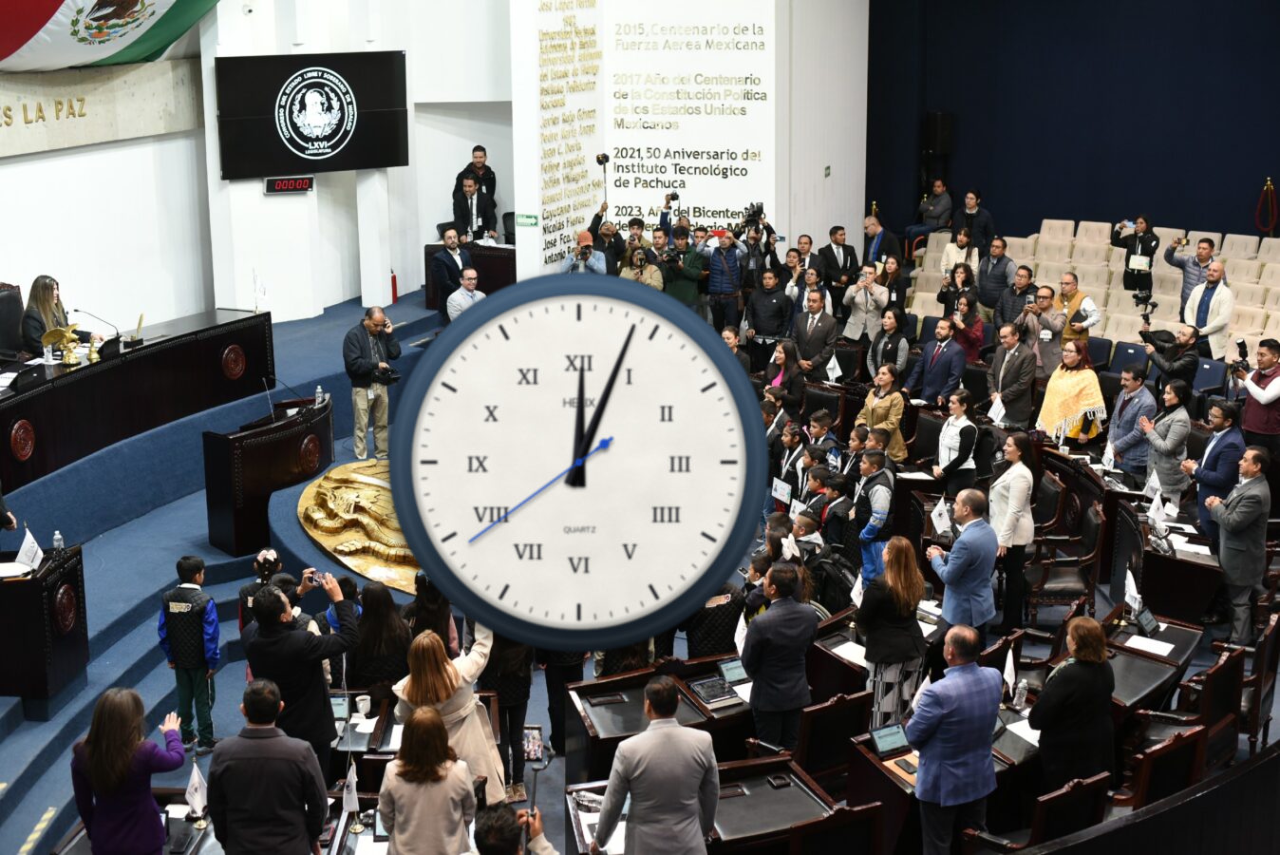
12:03:39
